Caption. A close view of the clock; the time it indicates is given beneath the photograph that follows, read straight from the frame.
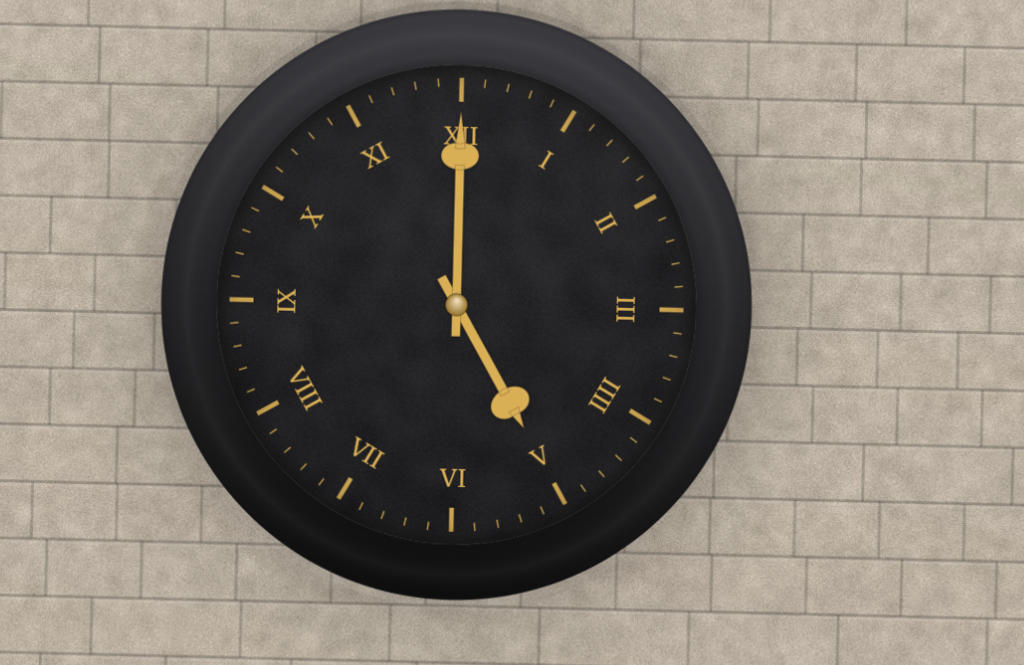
5:00
